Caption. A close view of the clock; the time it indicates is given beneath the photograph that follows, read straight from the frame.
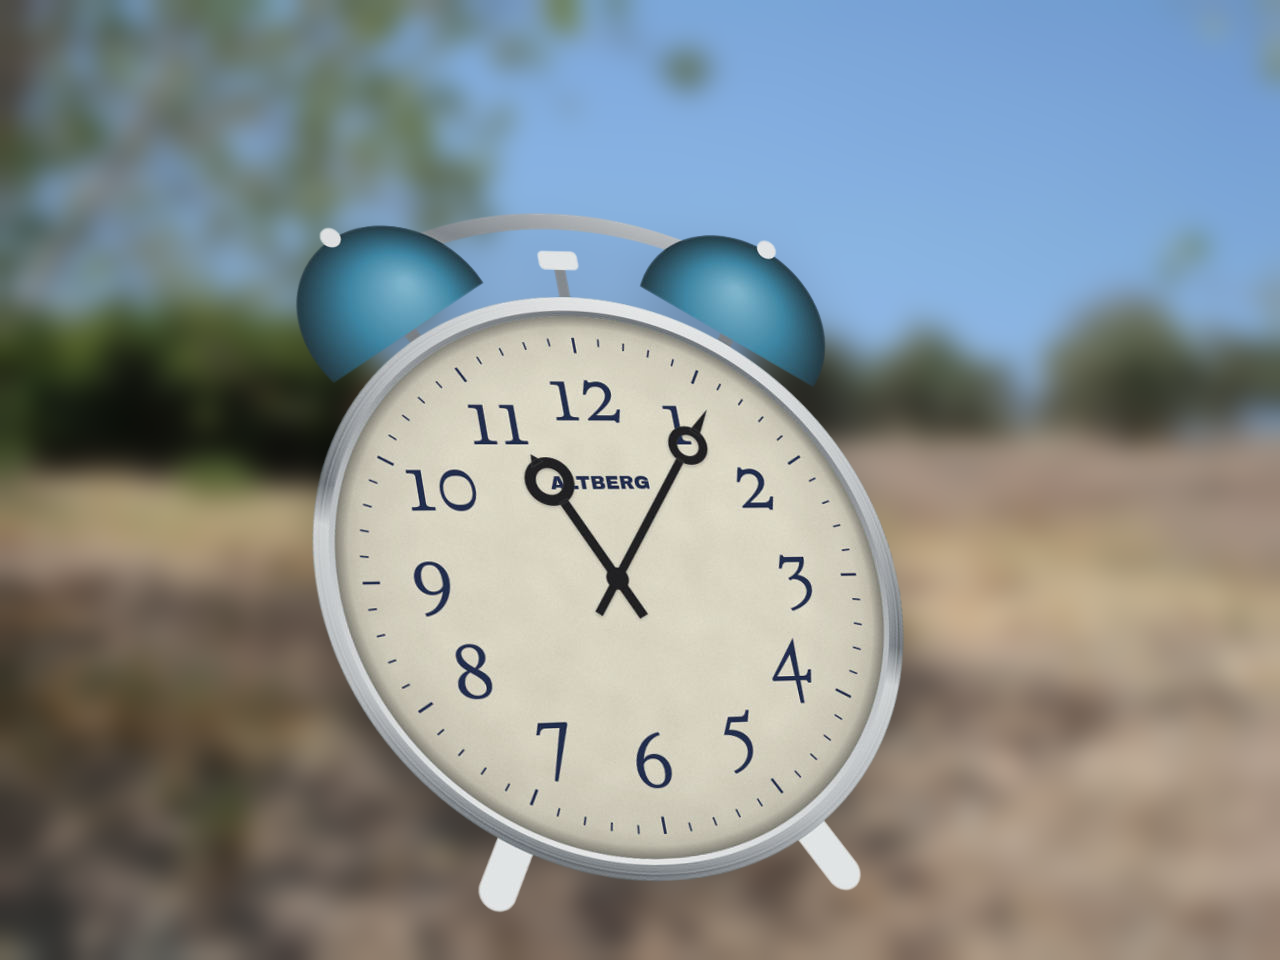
11:06
